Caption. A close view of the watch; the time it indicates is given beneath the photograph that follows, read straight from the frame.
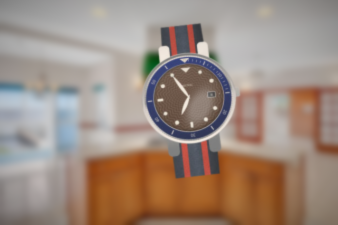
6:55
